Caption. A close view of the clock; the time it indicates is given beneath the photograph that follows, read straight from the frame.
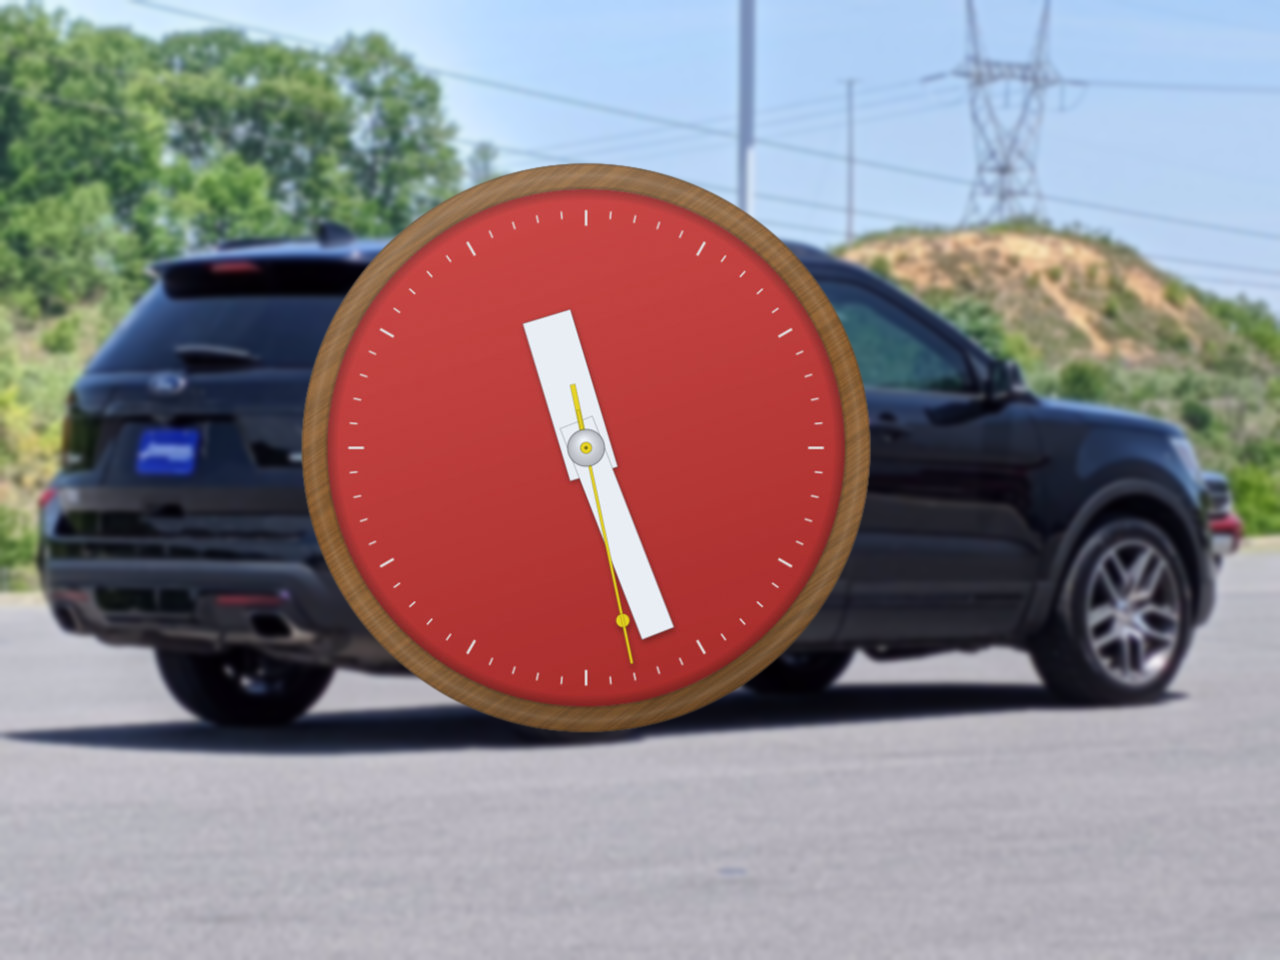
11:26:28
